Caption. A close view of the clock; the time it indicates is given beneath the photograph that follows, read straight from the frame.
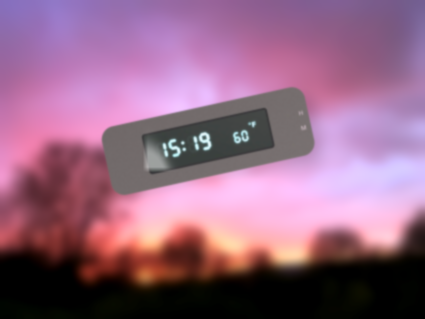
15:19
